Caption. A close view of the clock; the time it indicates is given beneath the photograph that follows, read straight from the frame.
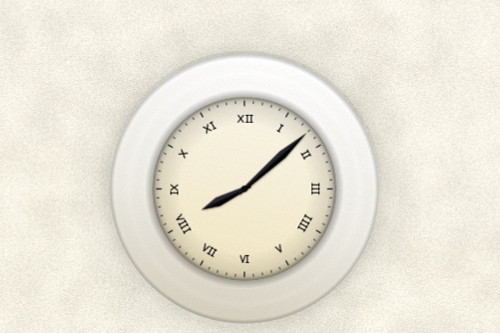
8:08
